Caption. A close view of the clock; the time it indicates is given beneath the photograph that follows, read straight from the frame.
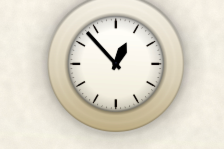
12:53
